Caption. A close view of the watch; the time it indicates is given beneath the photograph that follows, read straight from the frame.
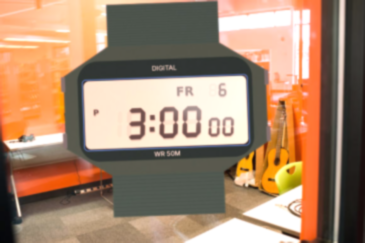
3:00:00
